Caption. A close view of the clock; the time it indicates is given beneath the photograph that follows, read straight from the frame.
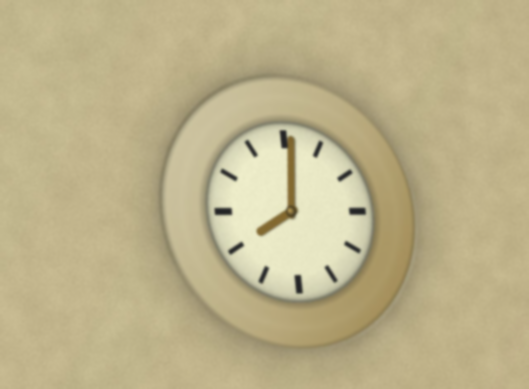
8:01
